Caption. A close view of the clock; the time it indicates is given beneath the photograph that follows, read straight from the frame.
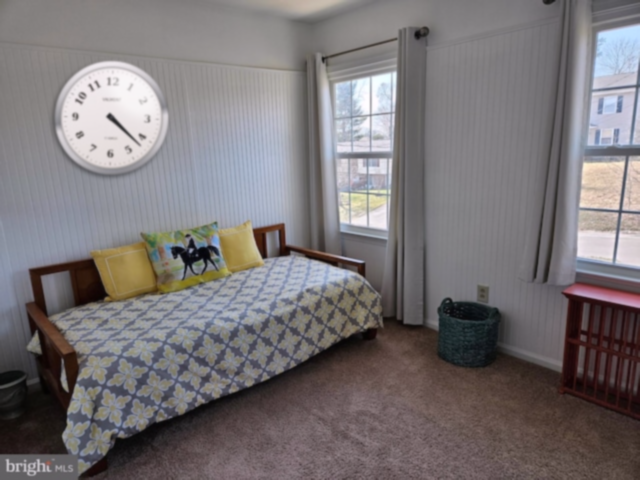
4:22
